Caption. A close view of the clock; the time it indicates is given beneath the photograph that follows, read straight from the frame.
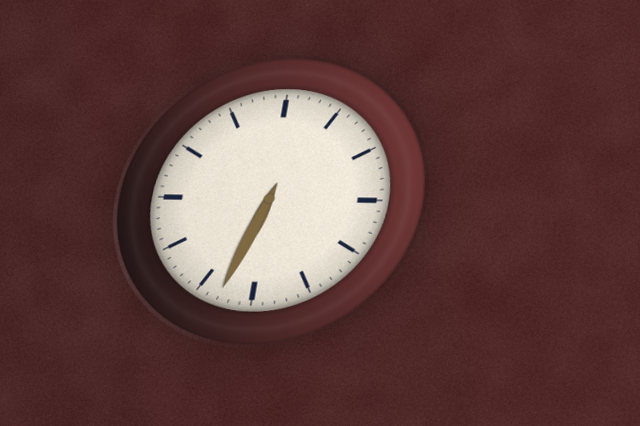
6:33
